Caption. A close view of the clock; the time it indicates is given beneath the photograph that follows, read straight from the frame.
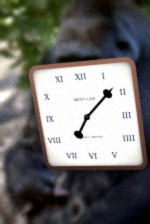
7:08
